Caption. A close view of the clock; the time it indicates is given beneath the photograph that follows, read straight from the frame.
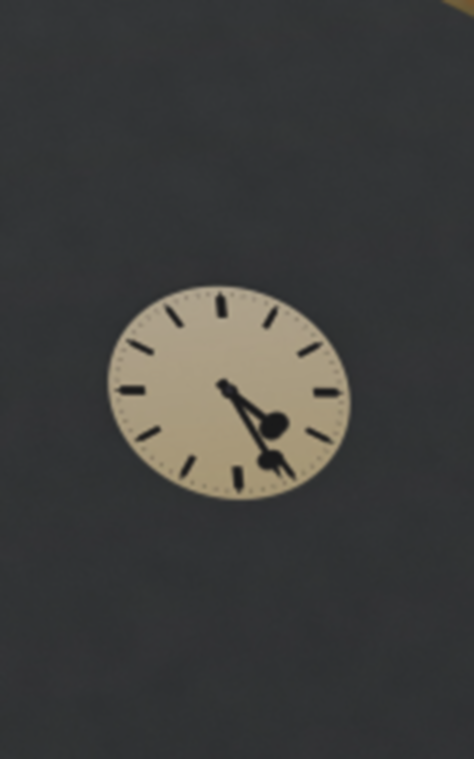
4:26
